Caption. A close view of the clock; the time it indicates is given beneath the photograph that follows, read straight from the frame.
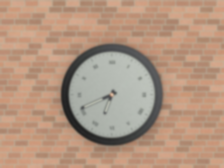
6:41
